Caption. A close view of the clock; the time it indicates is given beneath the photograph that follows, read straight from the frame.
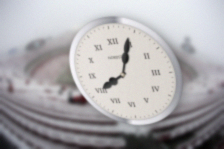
8:04
